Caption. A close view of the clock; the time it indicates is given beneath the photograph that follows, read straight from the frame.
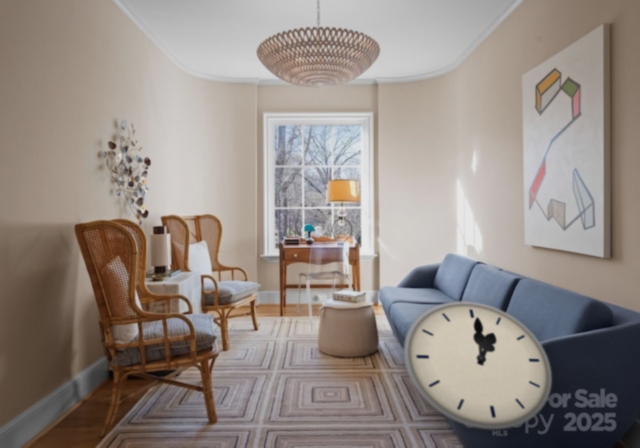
1:01
